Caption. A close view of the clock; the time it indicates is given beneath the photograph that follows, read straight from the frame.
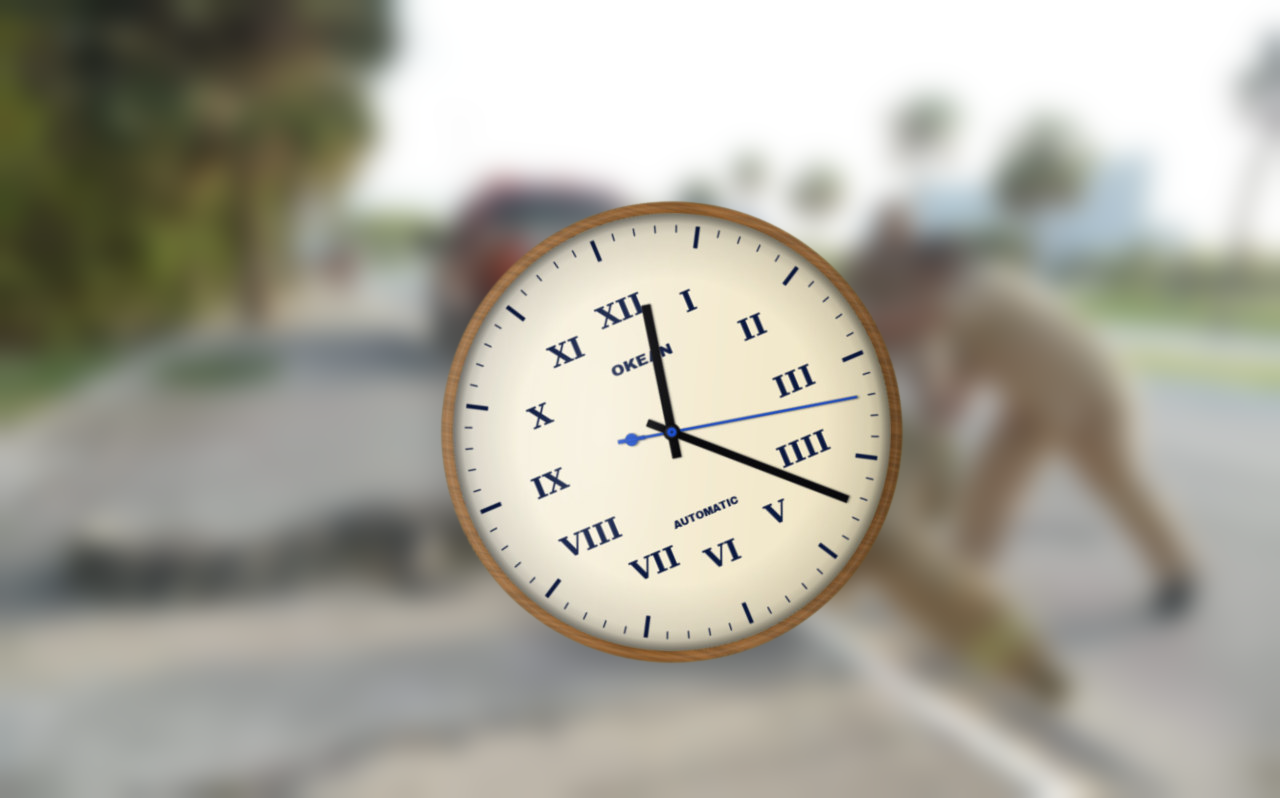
12:22:17
